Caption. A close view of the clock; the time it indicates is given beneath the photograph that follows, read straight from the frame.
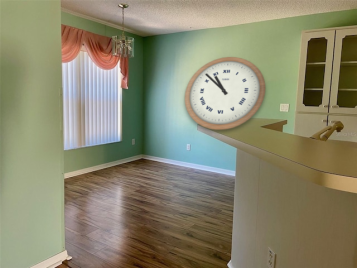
10:52
